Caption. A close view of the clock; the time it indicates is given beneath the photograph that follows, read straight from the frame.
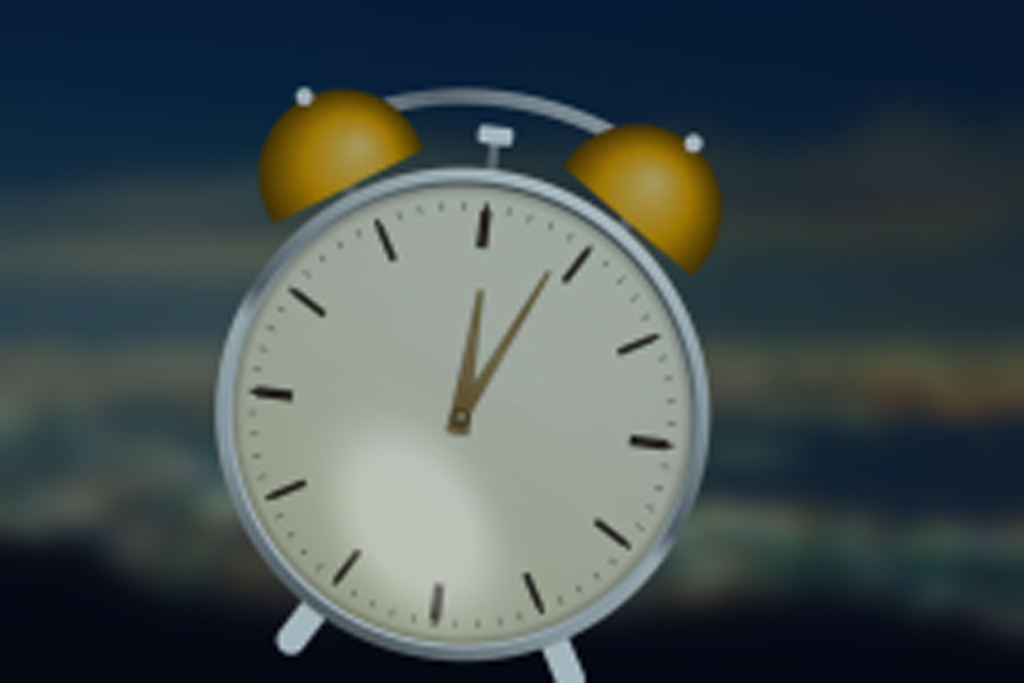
12:04
